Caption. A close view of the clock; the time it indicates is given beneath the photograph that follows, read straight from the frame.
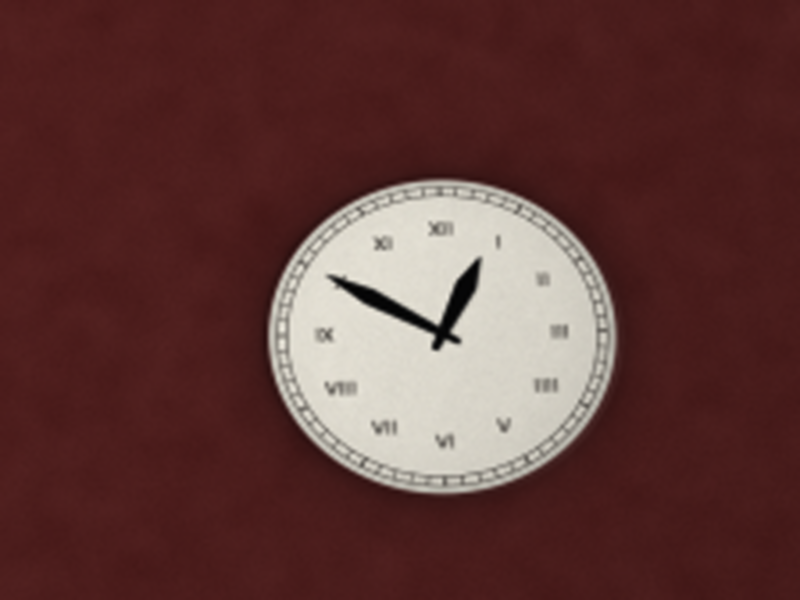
12:50
